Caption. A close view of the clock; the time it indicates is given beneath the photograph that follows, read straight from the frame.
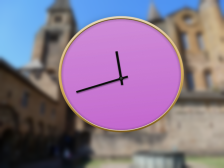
11:42
